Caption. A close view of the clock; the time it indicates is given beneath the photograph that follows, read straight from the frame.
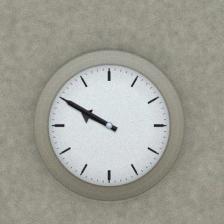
9:50
